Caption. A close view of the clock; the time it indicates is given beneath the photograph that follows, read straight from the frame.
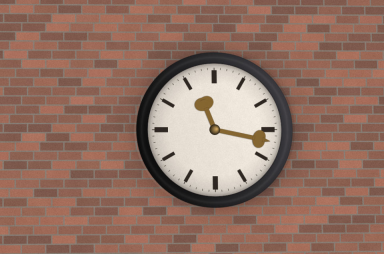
11:17
